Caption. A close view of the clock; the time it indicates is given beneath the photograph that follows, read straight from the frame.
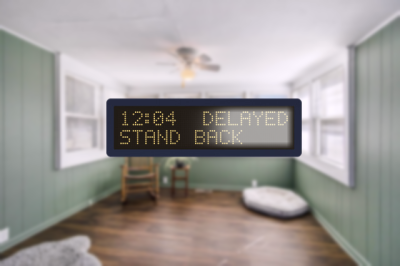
12:04
